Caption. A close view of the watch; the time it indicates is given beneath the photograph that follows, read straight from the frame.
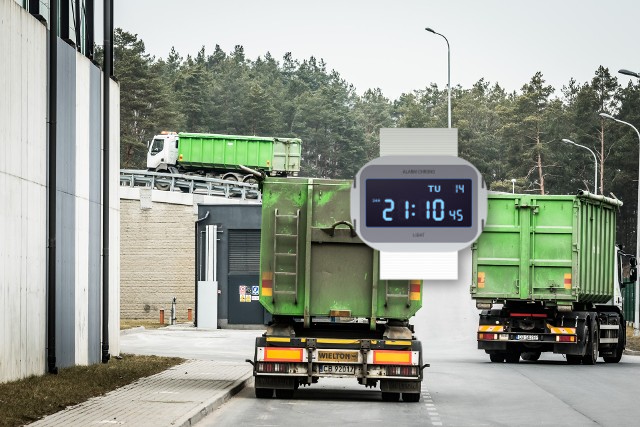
21:10:45
